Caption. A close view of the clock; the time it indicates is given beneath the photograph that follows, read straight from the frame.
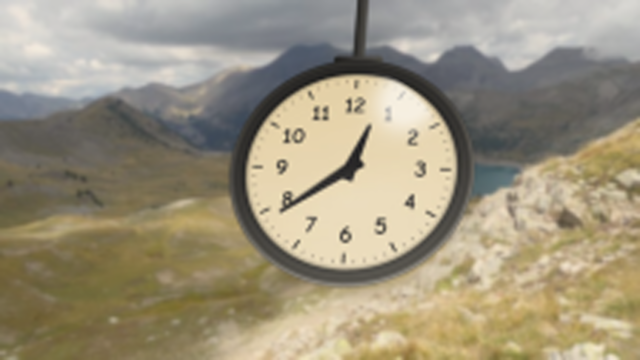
12:39
